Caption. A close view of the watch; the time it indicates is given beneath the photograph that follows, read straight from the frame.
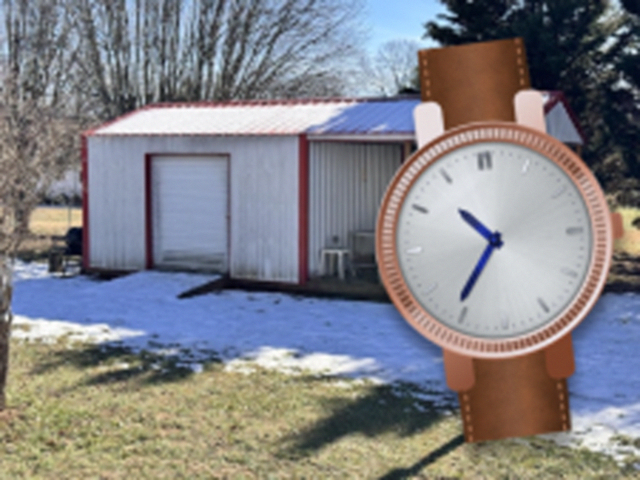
10:36
